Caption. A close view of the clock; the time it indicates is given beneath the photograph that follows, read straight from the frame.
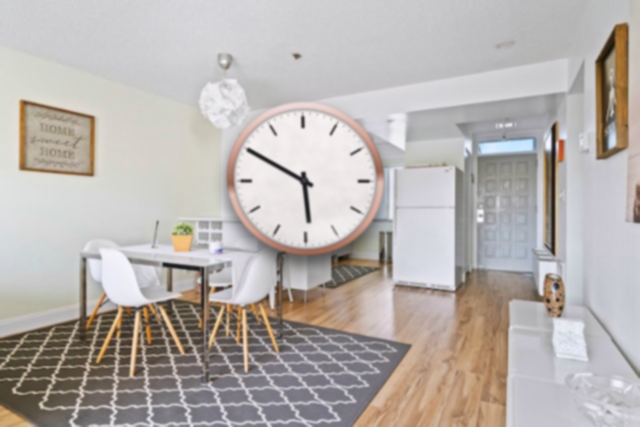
5:50
